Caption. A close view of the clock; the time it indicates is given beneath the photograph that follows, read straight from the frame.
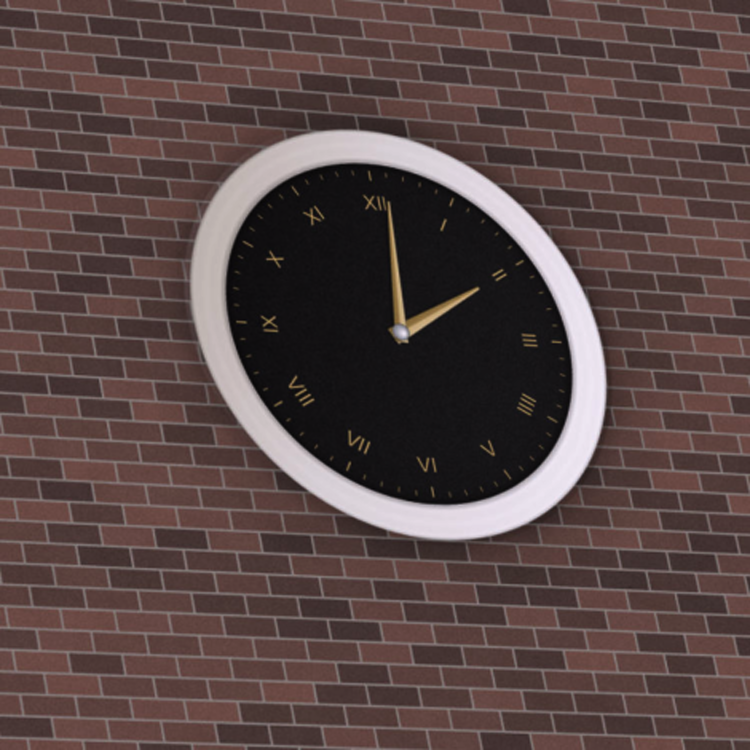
2:01
